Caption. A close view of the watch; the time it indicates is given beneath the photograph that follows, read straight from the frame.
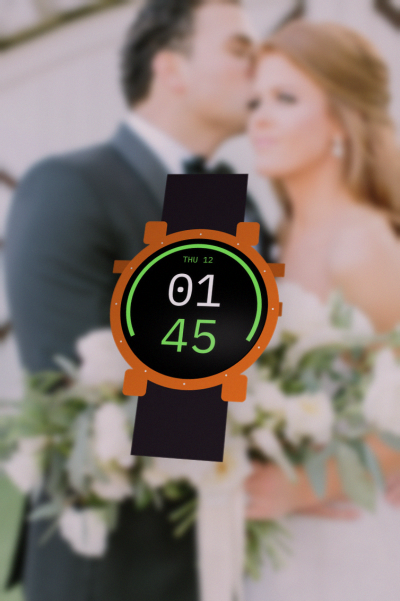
1:45
